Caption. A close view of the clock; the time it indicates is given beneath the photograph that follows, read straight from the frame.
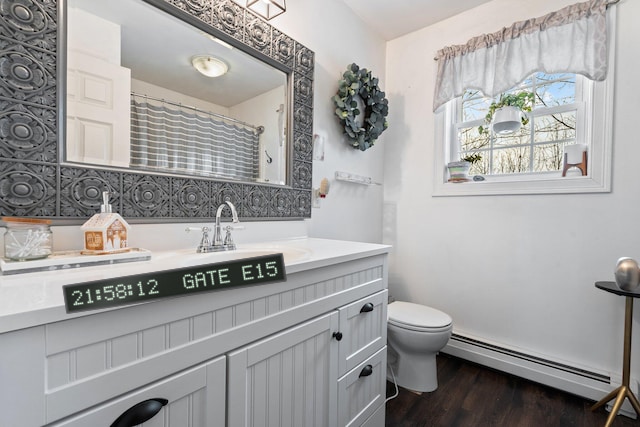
21:58:12
